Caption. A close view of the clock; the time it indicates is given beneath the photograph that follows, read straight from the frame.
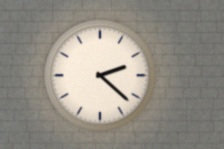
2:22
